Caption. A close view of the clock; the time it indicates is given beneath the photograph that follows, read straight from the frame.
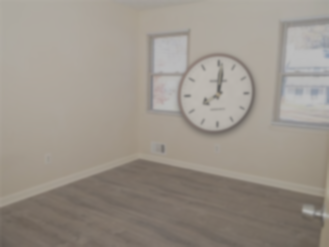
8:01
